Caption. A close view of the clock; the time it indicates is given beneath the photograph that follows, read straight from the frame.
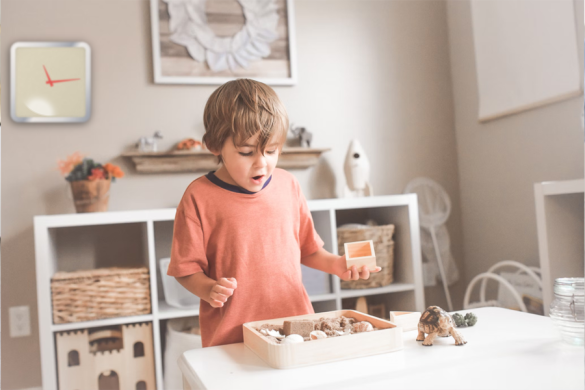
11:14
